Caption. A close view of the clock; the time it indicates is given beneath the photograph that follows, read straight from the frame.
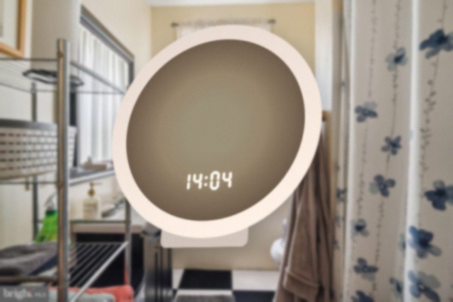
14:04
